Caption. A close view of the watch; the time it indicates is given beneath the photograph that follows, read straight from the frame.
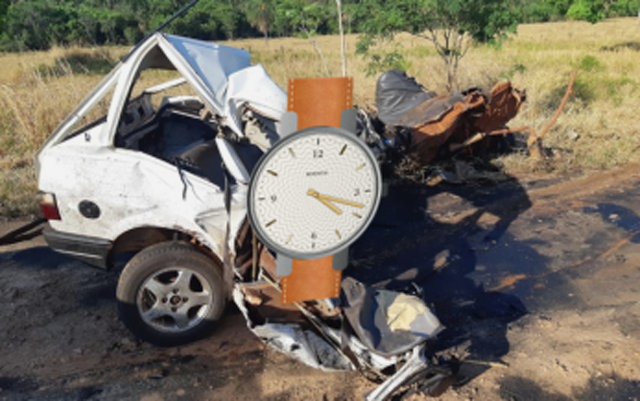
4:18
